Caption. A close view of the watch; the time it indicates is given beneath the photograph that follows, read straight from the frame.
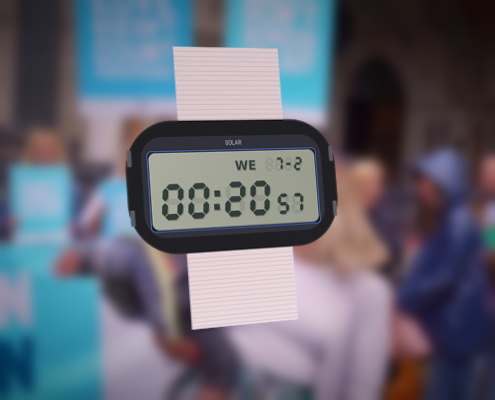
0:20:57
